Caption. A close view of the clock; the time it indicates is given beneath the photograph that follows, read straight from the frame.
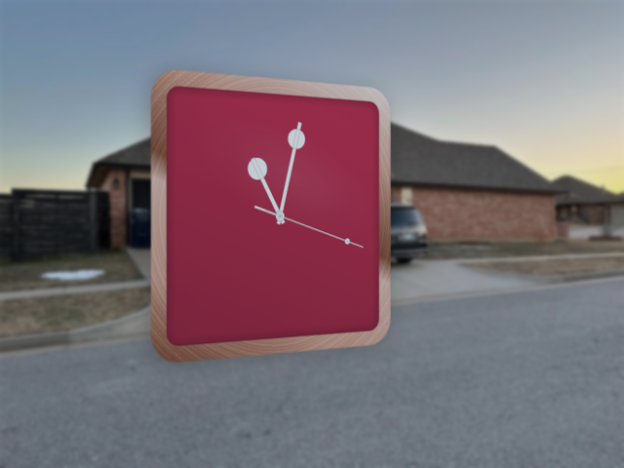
11:02:18
